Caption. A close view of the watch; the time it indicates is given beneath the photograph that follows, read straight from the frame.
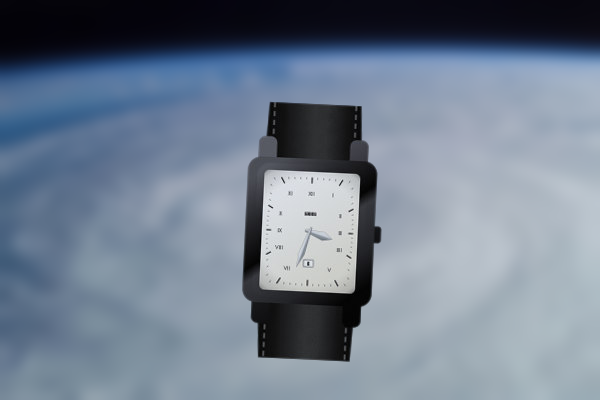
3:33
